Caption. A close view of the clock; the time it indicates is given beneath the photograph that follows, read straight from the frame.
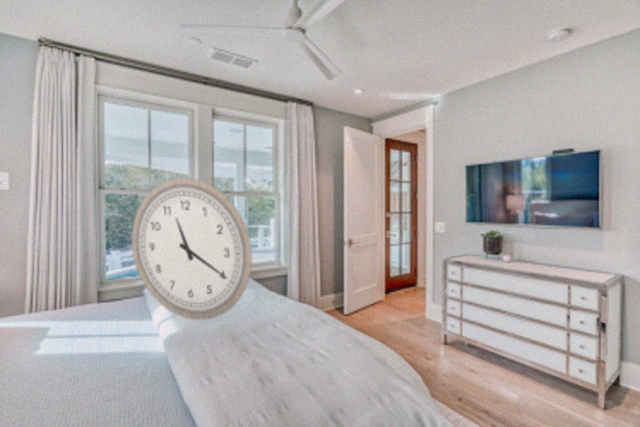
11:20
